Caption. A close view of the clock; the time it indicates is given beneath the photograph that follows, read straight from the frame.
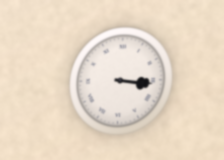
3:16
